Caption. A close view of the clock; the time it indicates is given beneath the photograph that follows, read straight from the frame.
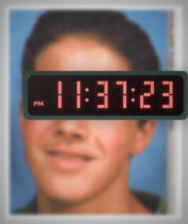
11:37:23
